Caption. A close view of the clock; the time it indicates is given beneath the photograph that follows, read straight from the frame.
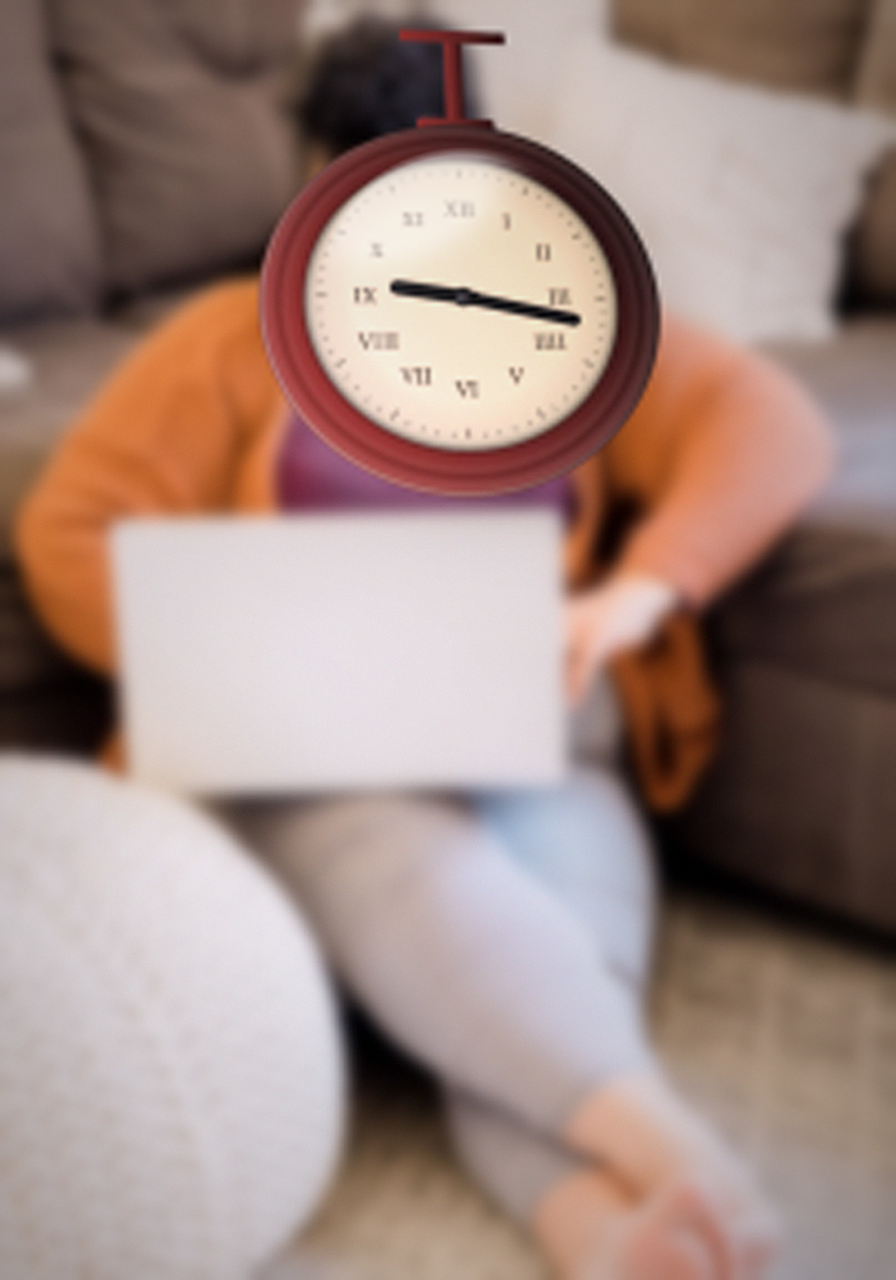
9:17
